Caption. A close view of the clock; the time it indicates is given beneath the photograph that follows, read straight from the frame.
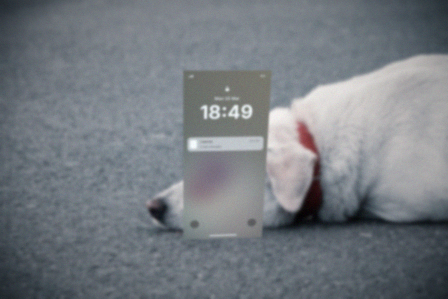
18:49
